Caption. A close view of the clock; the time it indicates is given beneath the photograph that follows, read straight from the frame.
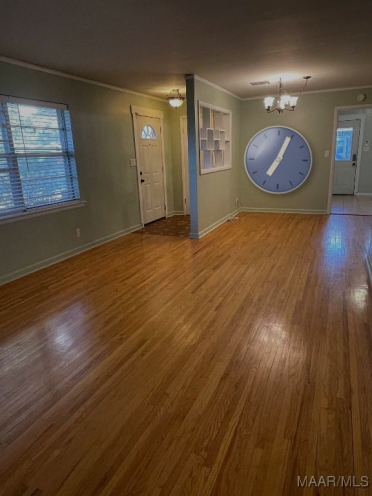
7:04
